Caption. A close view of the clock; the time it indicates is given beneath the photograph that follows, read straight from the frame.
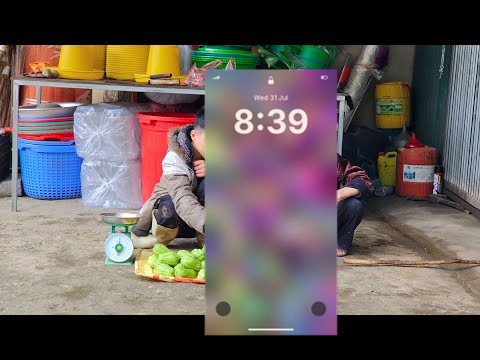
8:39
